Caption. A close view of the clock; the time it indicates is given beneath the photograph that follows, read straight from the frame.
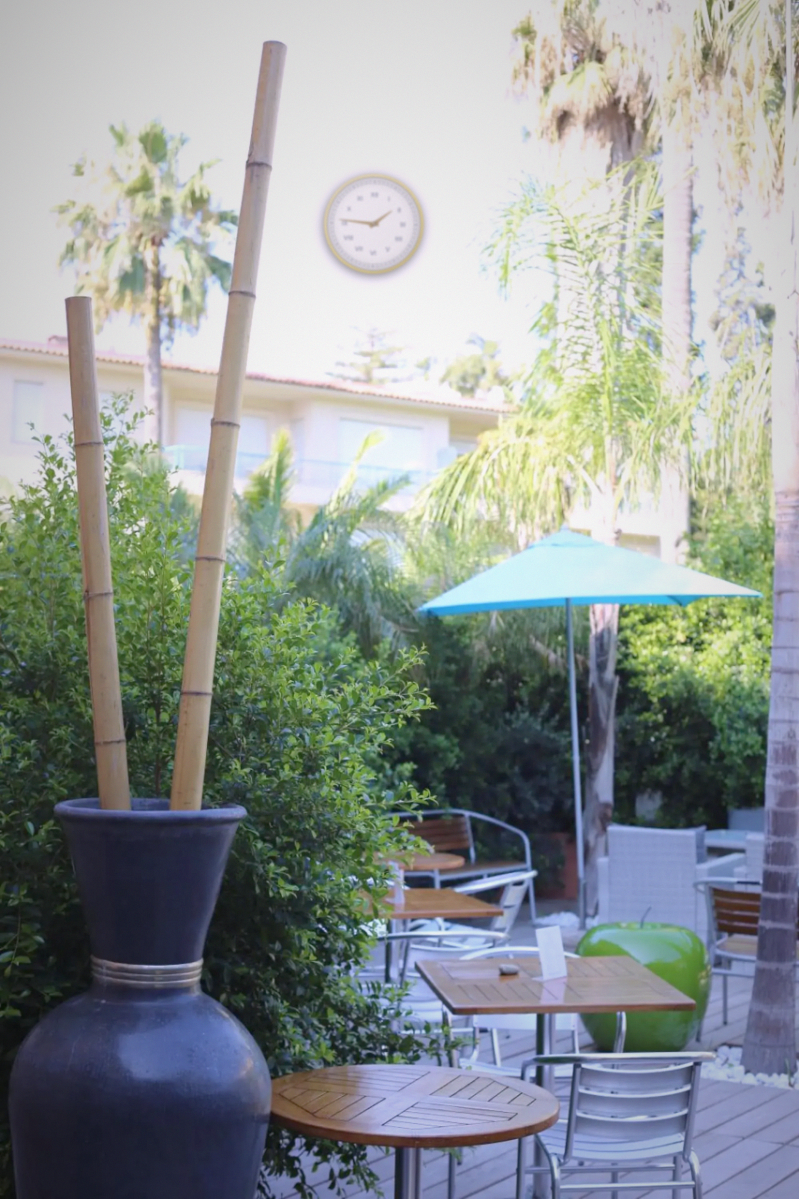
1:46
